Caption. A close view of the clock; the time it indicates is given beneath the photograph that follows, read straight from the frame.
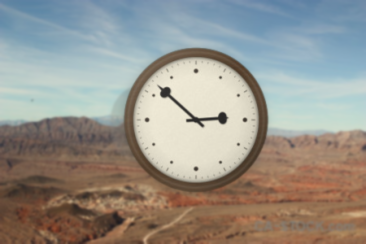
2:52
